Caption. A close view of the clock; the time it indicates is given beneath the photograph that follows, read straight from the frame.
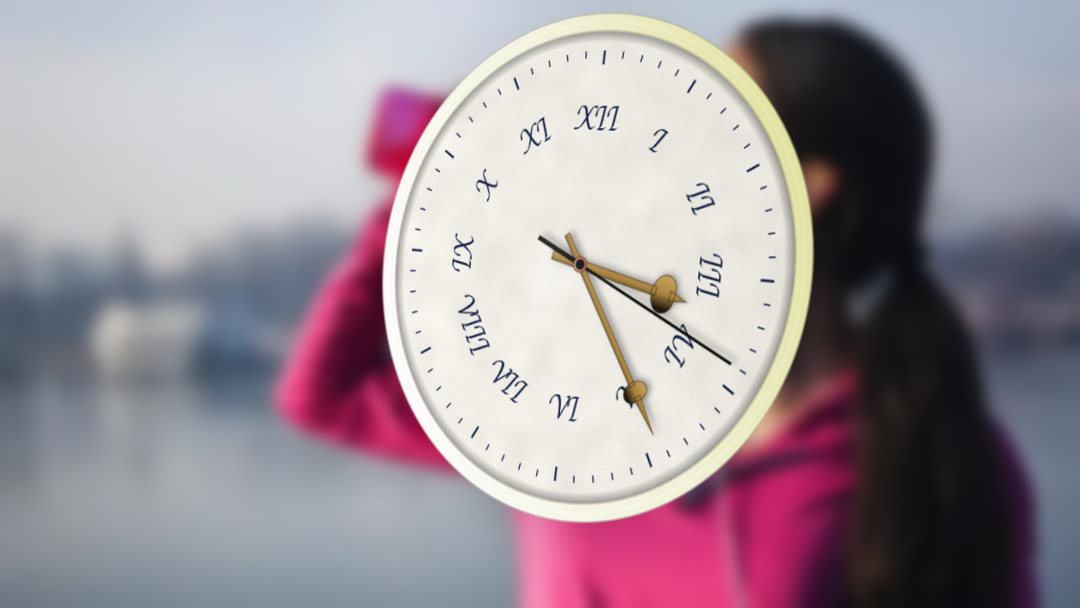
3:24:19
